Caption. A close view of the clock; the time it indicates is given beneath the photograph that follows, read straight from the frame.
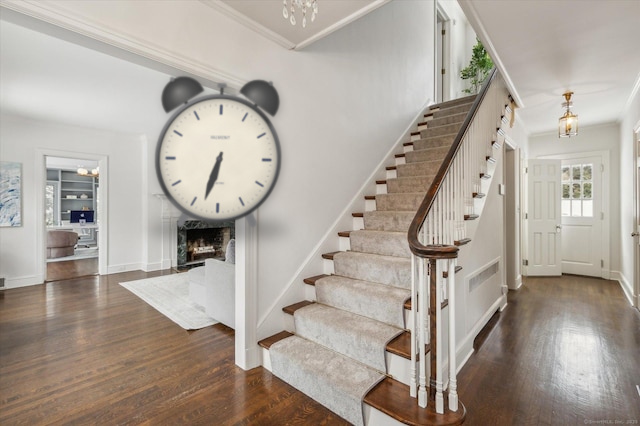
6:33
